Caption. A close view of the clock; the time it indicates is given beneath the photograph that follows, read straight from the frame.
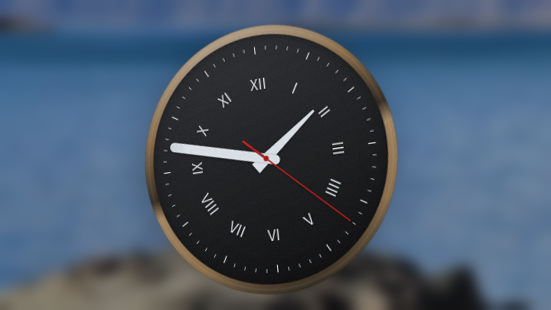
1:47:22
